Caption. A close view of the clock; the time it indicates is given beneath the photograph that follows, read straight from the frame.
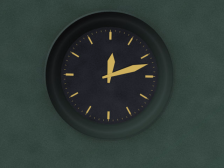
12:12
